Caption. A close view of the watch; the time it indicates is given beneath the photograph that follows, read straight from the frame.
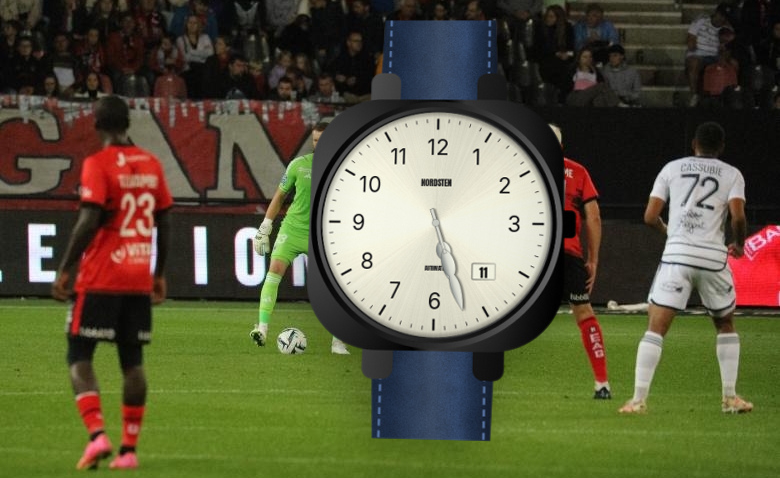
5:27
